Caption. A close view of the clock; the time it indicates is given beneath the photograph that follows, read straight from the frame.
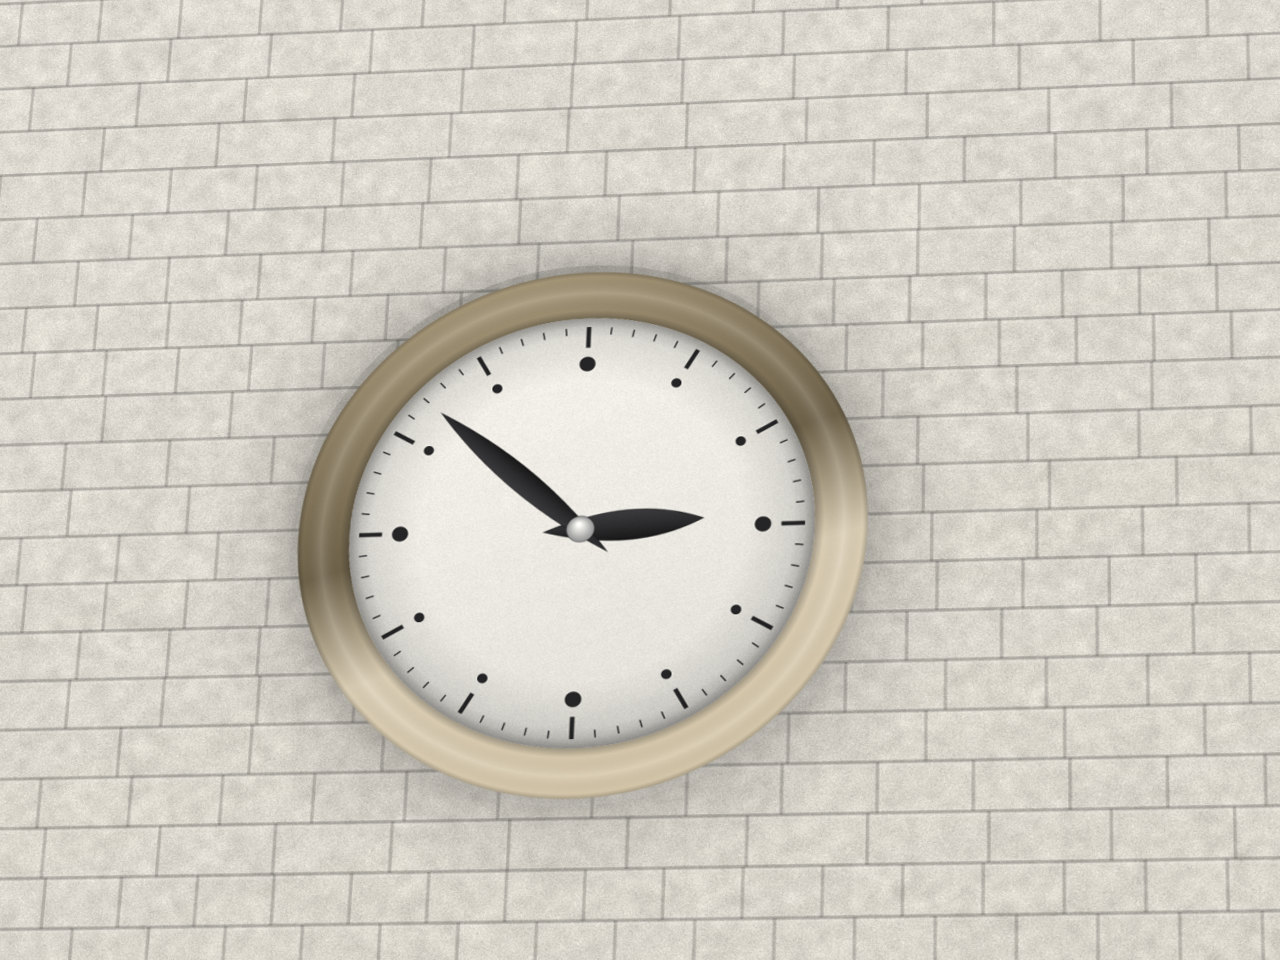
2:52
